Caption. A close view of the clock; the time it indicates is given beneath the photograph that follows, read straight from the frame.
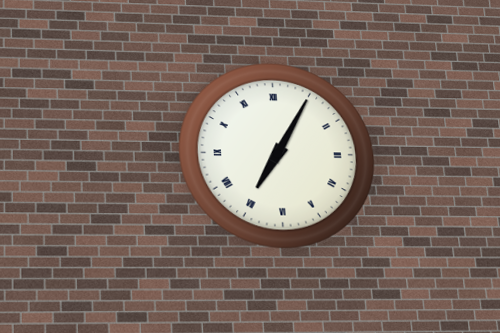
7:05
